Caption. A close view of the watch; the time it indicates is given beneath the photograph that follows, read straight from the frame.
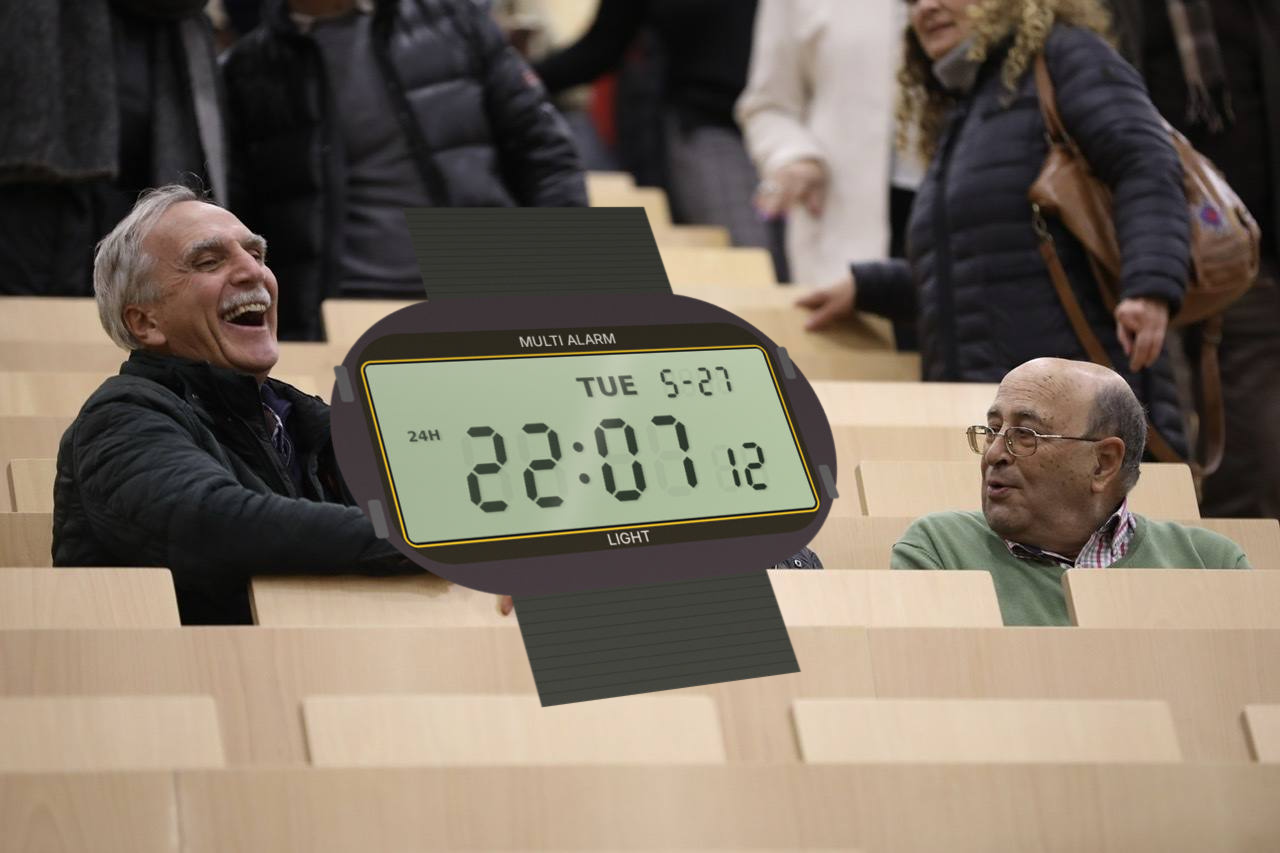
22:07:12
